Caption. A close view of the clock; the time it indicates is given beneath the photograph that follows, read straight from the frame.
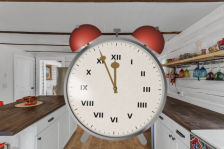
11:56
